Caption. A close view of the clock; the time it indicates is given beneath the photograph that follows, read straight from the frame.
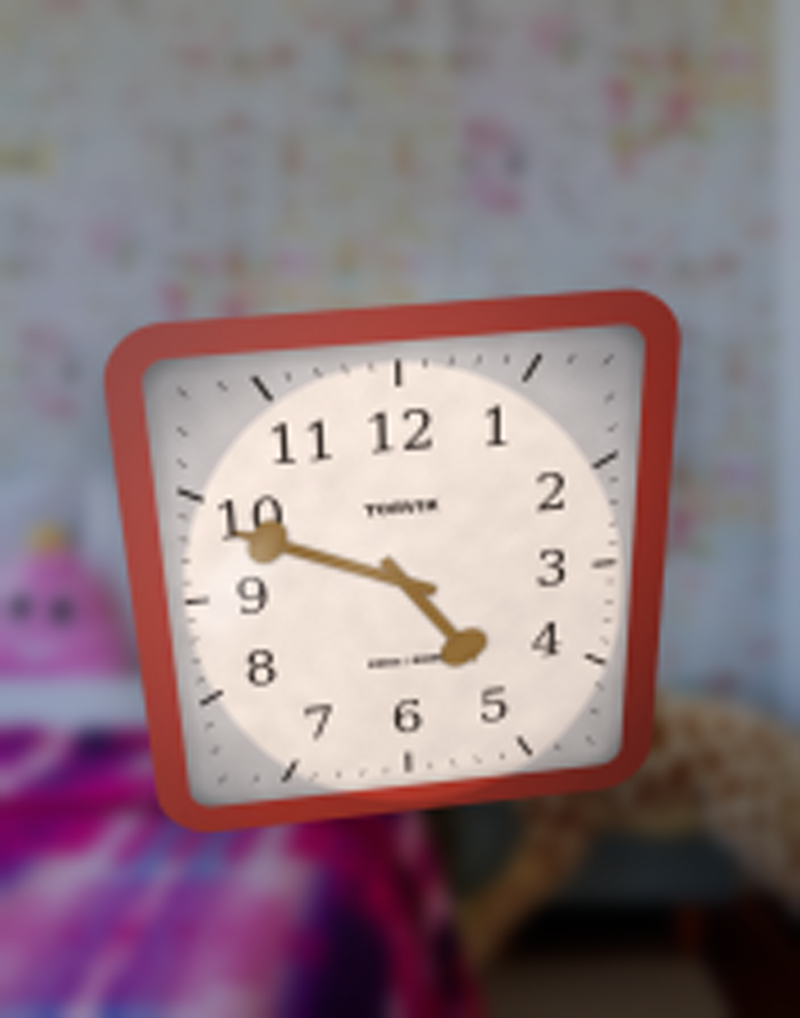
4:49
